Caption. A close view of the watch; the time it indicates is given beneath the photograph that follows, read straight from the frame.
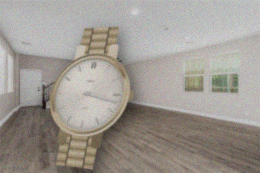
3:17
